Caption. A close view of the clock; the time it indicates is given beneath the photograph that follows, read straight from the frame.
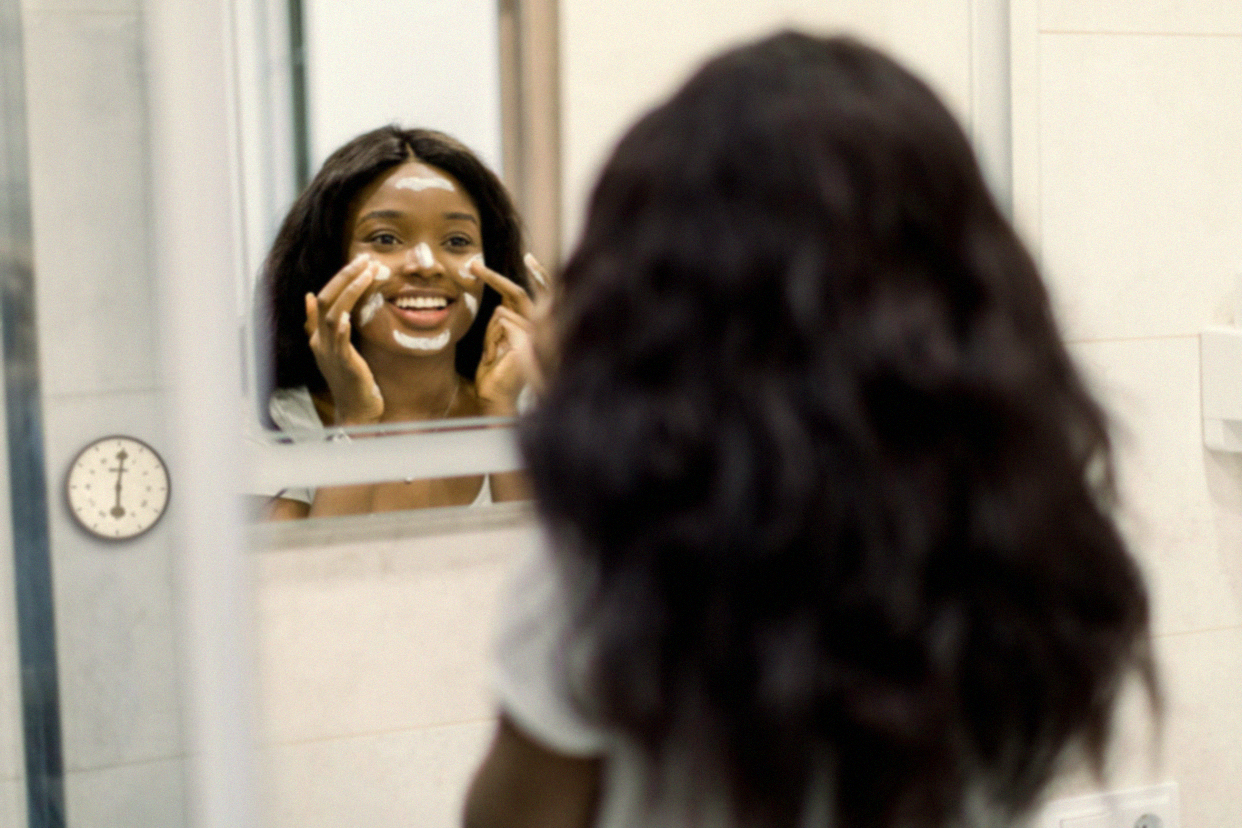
6:01
